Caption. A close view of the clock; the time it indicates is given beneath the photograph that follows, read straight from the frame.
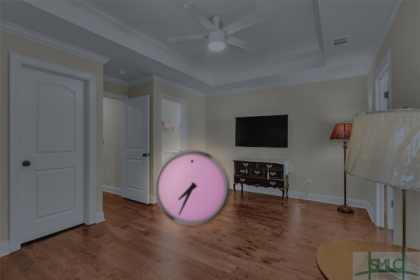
7:34
